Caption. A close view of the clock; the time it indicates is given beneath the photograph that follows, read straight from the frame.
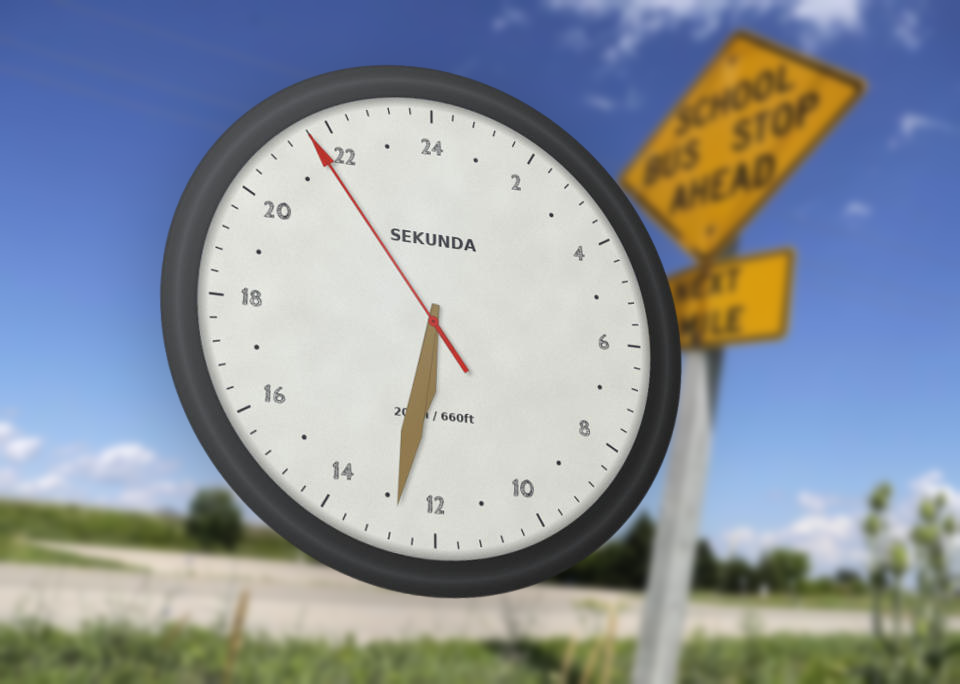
12:31:54
